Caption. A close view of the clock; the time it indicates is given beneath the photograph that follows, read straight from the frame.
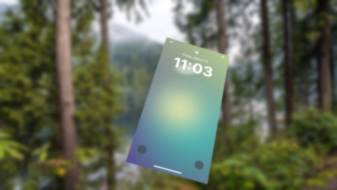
11:03
